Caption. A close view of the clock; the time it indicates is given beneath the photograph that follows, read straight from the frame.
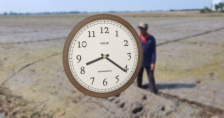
8:21
